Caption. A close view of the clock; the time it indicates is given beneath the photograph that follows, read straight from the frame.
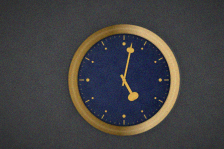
5:02
